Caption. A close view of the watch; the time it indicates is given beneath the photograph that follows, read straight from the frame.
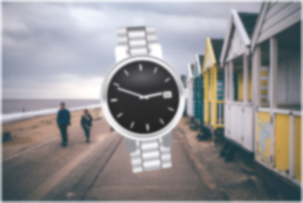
2:49
